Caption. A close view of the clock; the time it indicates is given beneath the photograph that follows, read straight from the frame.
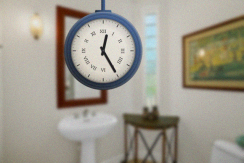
12:25
